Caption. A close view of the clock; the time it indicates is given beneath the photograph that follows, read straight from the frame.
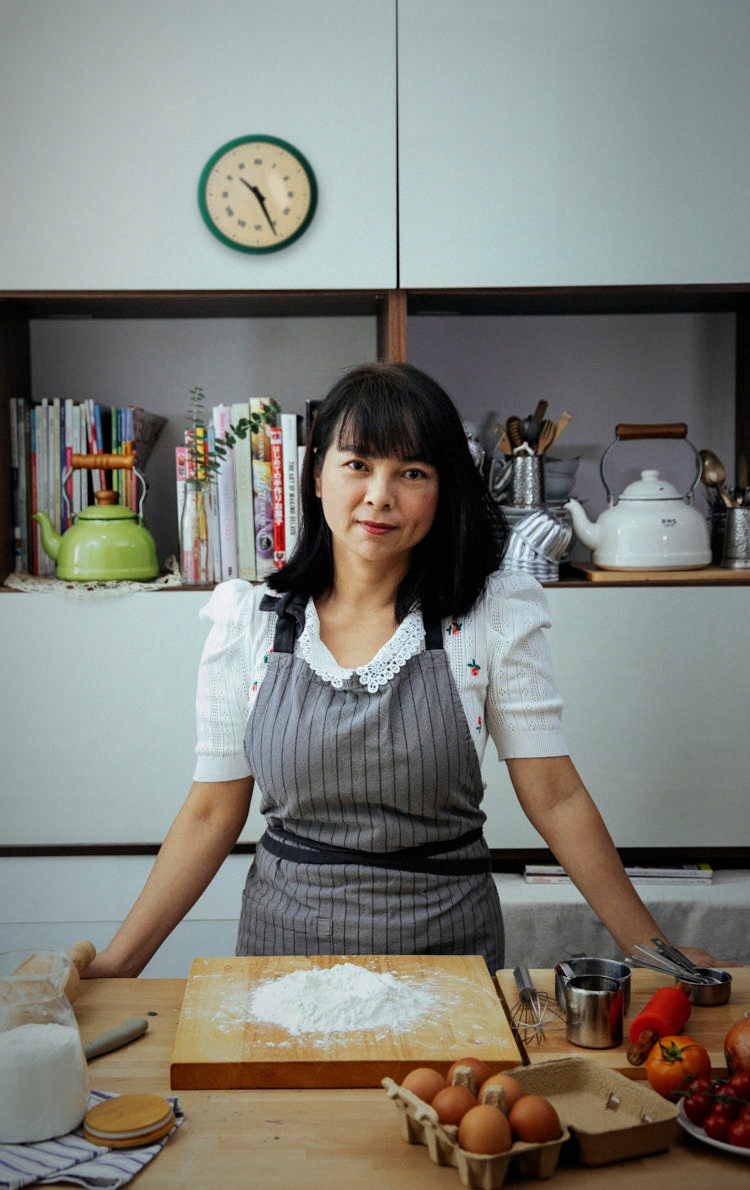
10:26
